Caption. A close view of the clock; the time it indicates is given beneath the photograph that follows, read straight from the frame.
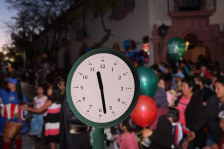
11:28
